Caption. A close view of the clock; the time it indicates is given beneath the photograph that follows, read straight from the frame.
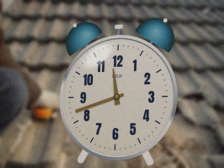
11:42
